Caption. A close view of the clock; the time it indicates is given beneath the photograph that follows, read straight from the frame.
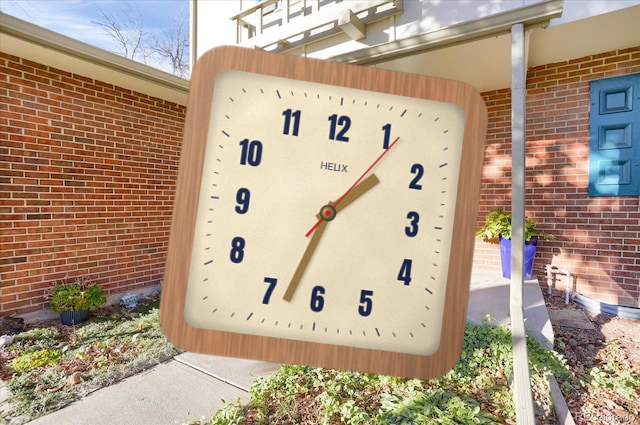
1:33:06
